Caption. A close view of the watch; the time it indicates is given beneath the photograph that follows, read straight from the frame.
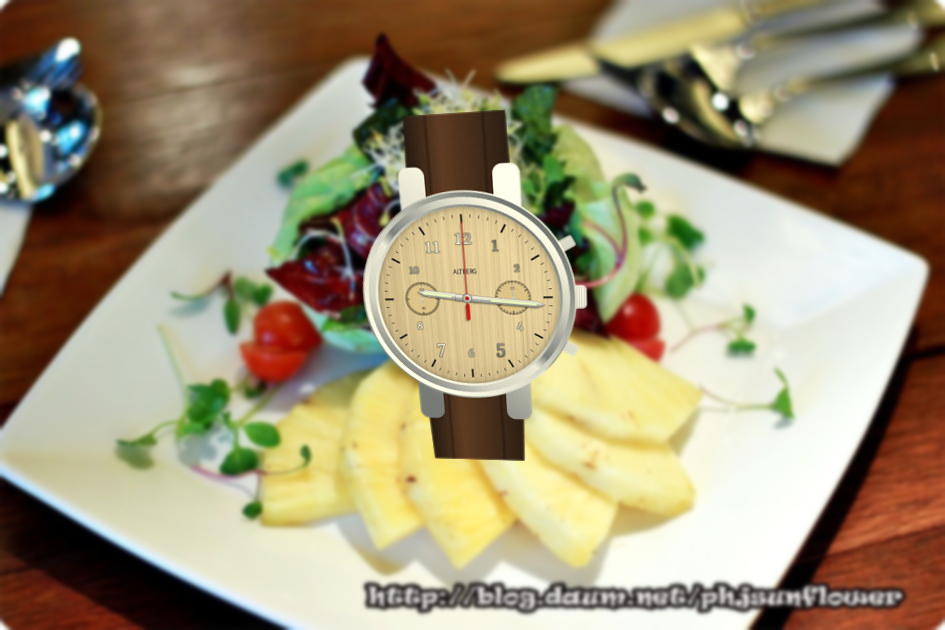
9:16
